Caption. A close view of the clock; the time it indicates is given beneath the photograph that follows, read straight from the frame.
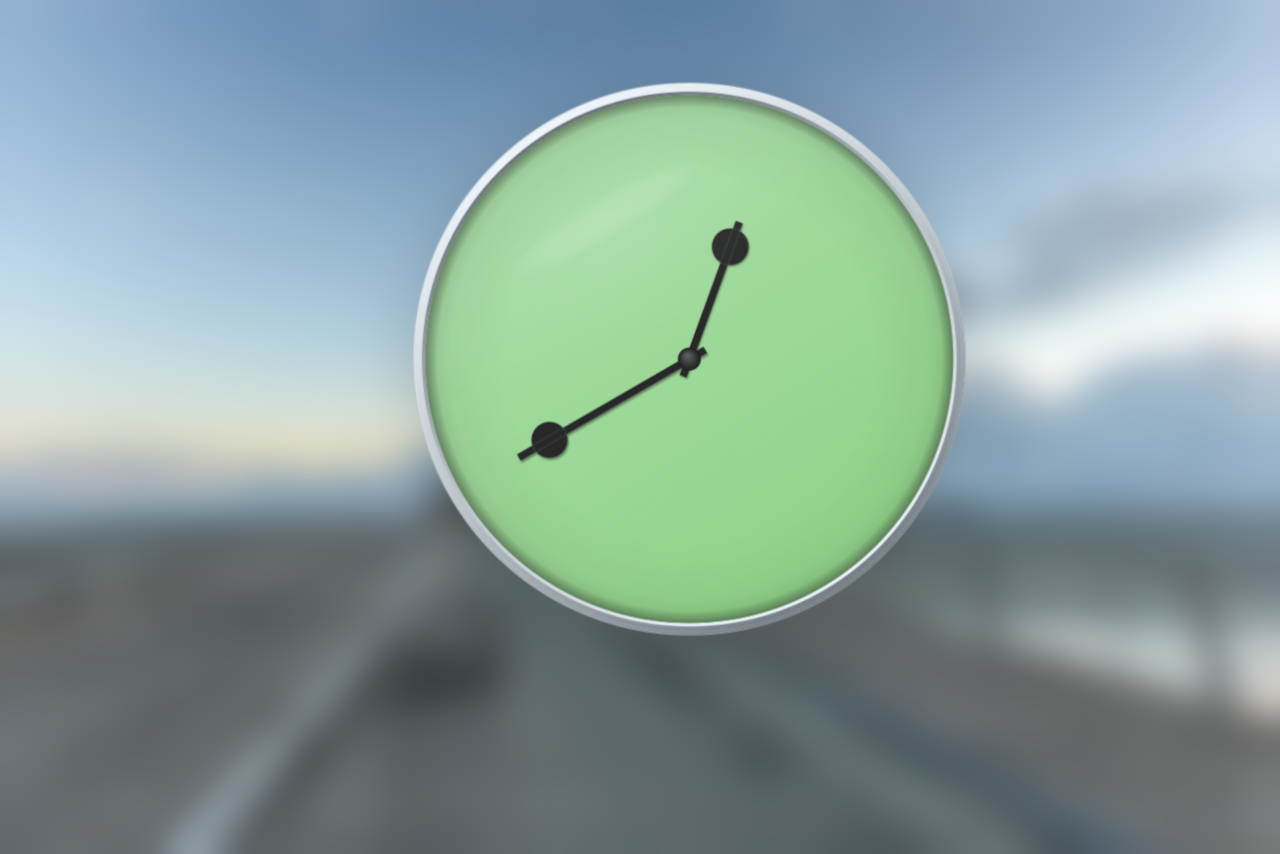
12:40
